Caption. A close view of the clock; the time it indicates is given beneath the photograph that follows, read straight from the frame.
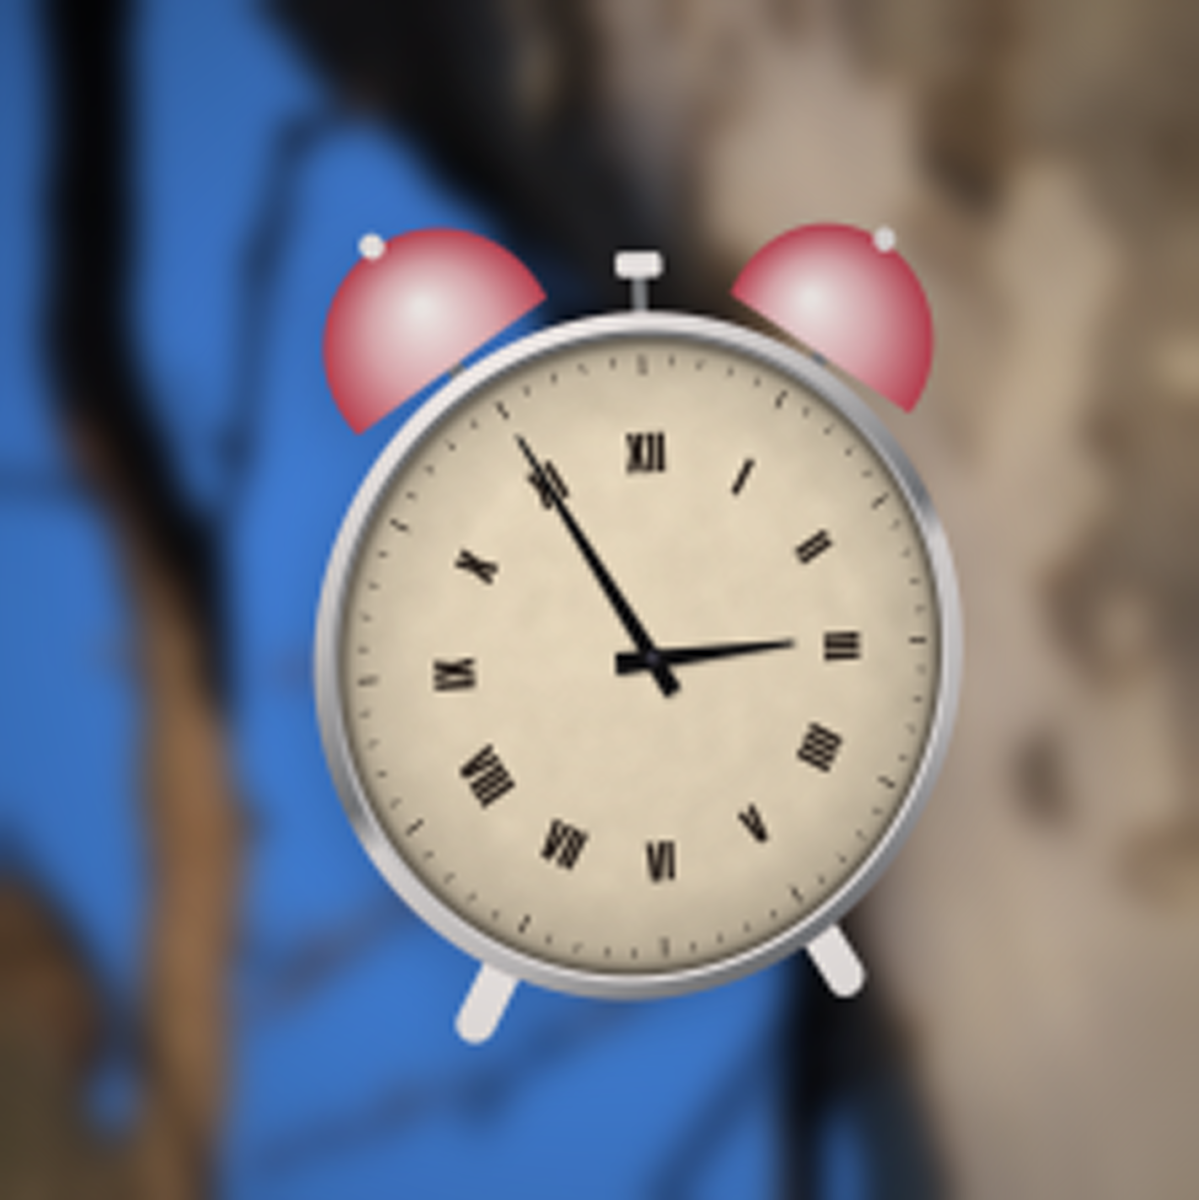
2:55
